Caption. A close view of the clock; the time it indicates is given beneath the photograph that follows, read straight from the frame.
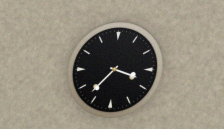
3:37
